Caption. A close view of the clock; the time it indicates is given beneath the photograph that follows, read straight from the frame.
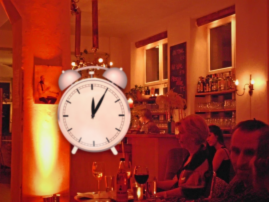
12:05
